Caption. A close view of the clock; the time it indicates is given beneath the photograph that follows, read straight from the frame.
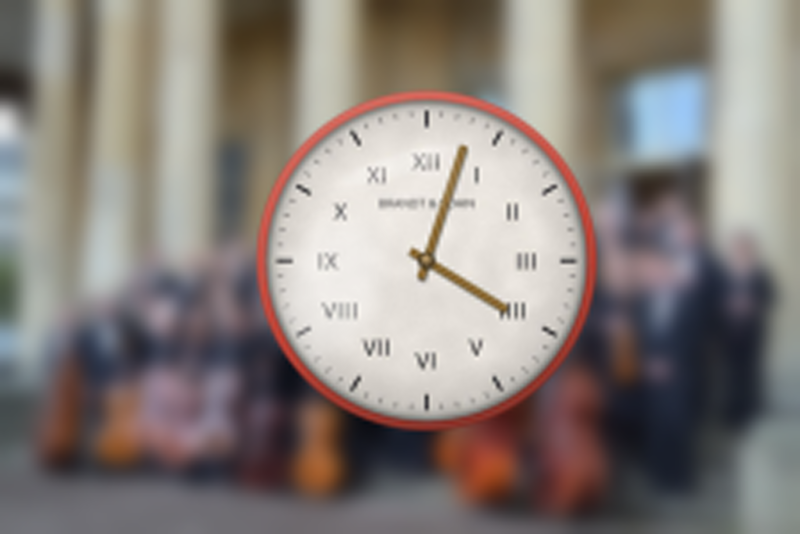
4:03
